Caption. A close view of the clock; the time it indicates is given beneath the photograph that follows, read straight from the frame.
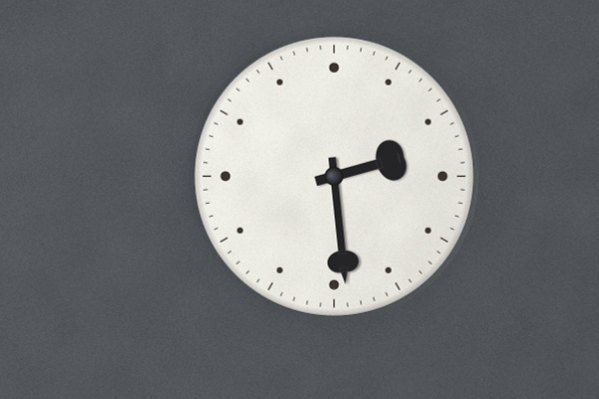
2:29
